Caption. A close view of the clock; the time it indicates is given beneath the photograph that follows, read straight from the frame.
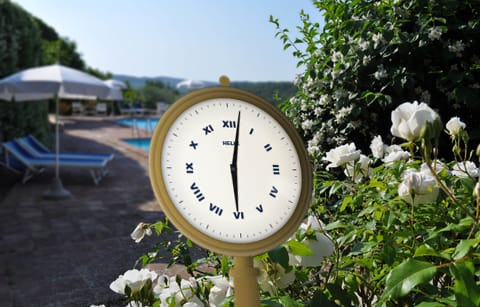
6:02
